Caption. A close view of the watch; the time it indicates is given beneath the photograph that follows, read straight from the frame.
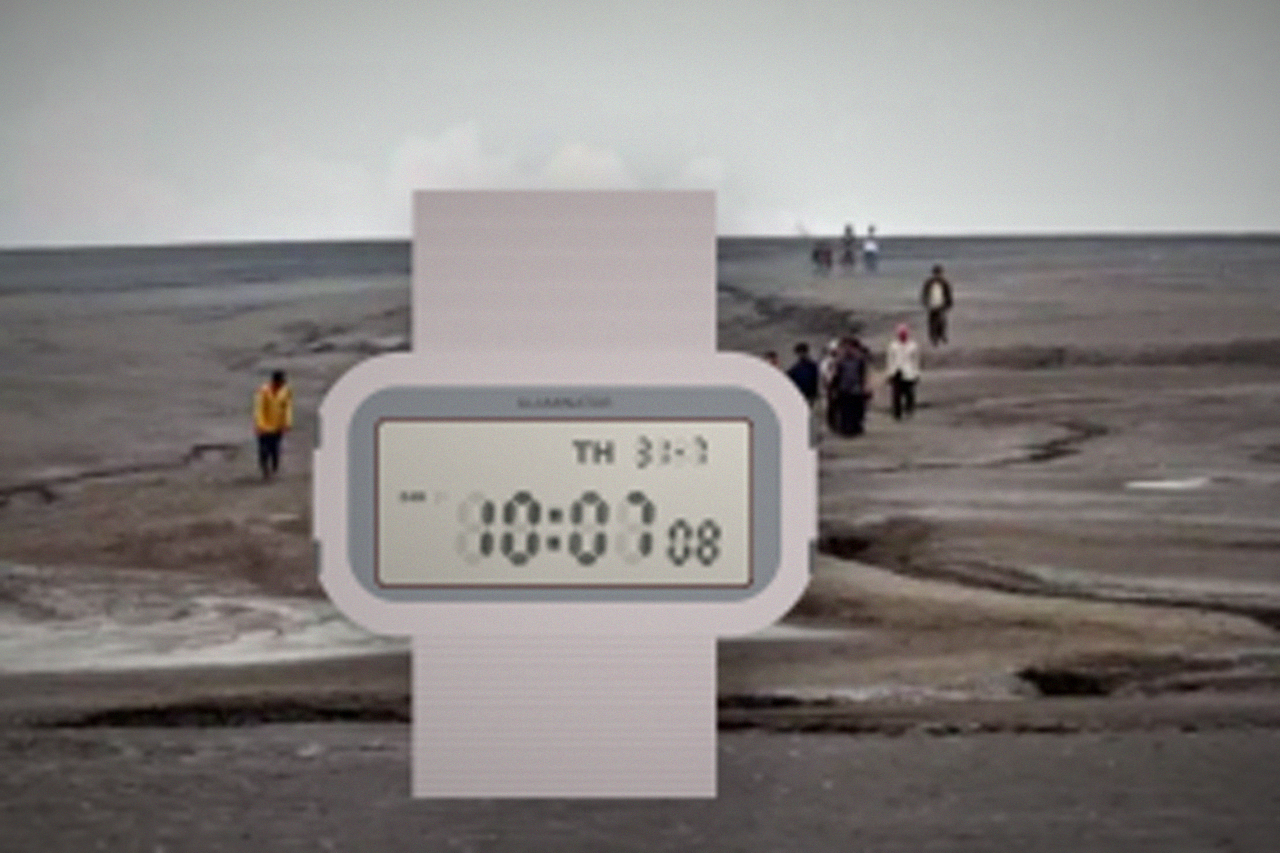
10:07:08
